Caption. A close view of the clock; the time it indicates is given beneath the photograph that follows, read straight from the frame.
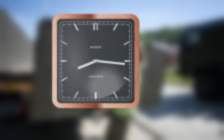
8:16
